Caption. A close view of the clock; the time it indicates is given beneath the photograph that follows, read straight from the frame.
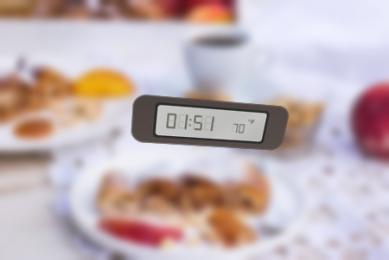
1:51
